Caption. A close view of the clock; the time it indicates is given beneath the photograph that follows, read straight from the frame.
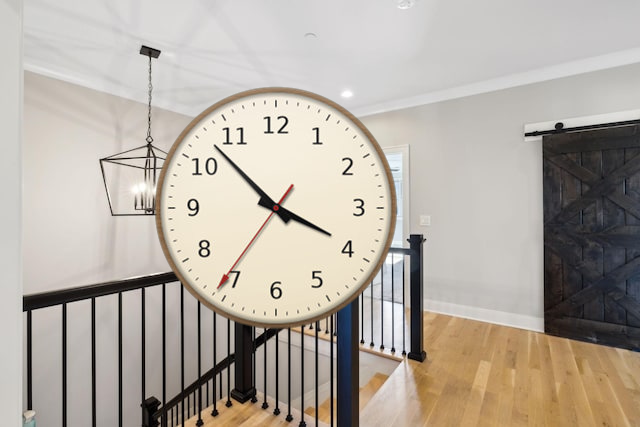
3:52:36
